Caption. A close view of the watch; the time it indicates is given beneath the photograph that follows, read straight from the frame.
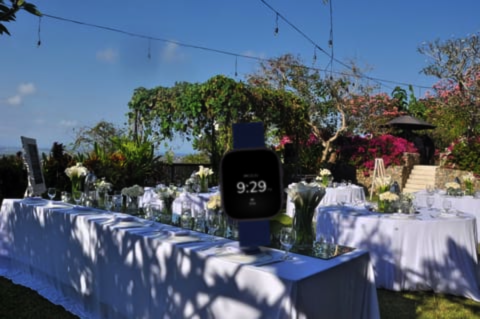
9:29
